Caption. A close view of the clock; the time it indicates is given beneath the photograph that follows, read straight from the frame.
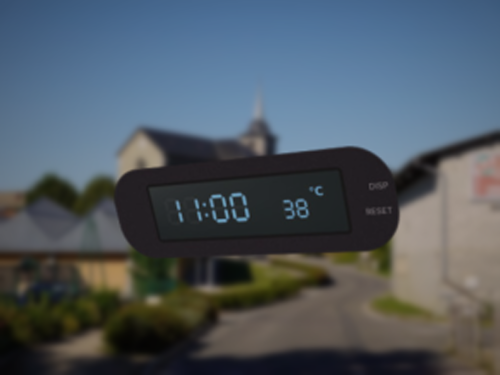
11:00
